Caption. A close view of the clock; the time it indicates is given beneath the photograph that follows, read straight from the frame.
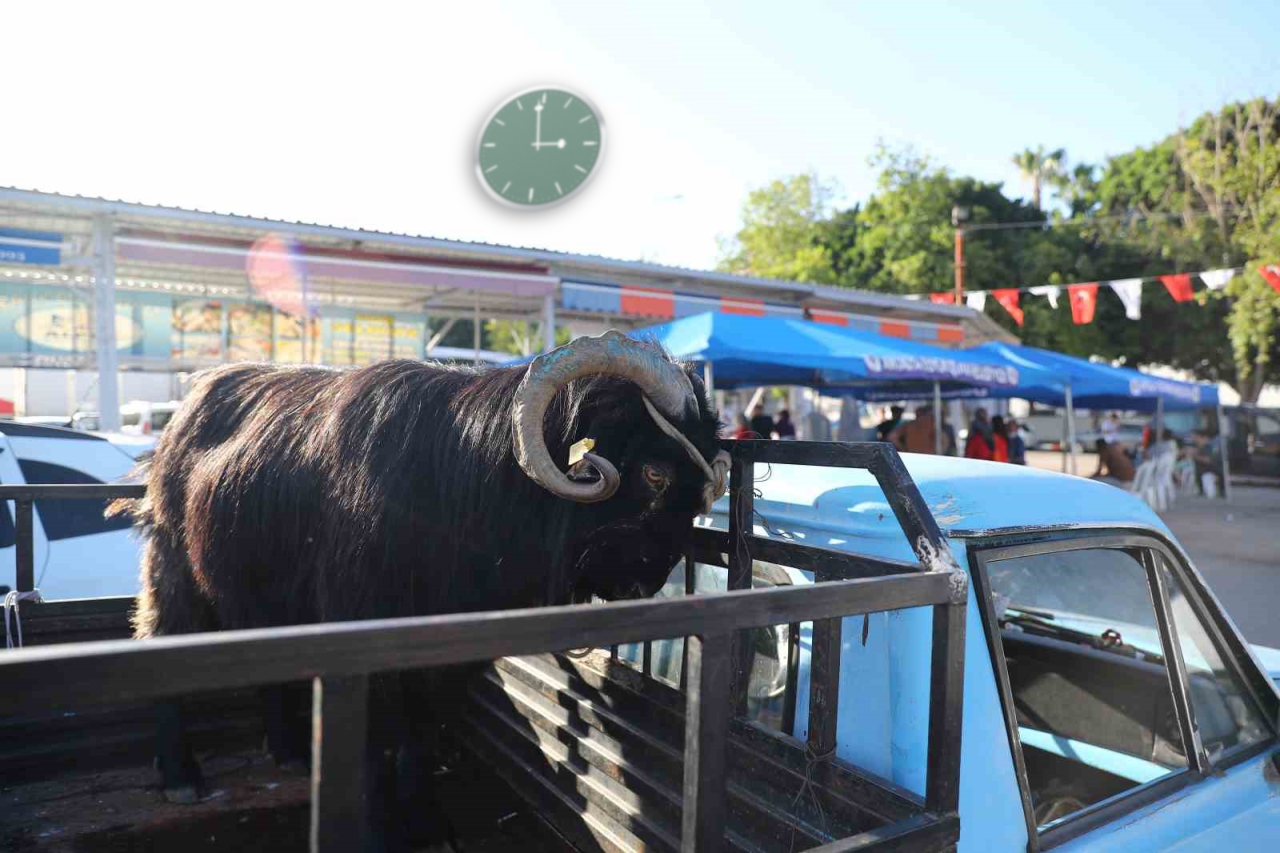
2:59
